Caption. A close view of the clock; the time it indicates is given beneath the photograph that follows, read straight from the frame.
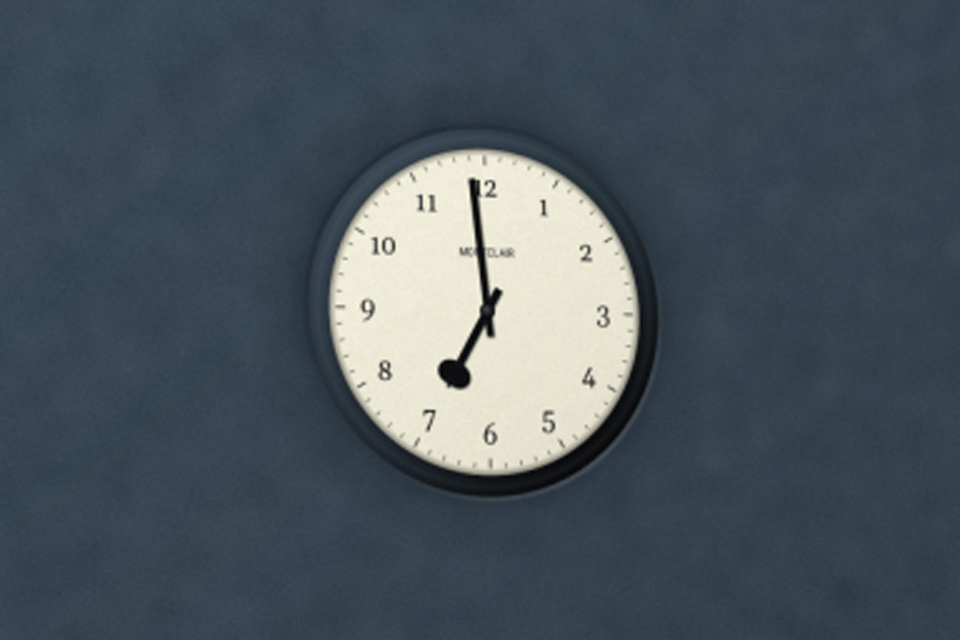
6:59
